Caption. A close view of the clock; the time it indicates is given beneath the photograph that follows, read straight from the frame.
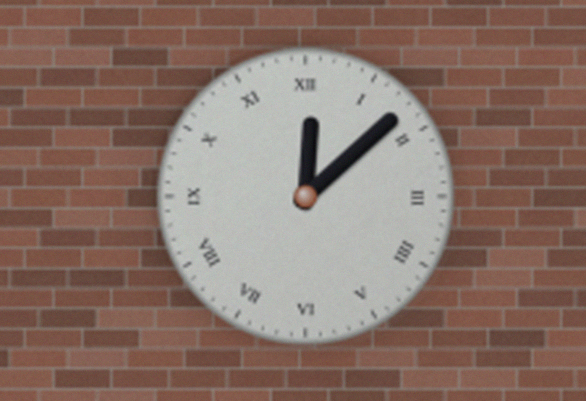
12:08
